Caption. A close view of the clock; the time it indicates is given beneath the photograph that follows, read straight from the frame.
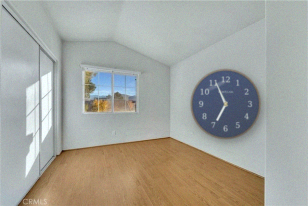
6:56
